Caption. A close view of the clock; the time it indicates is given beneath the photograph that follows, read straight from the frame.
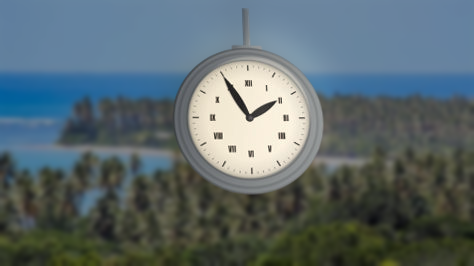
1:55
